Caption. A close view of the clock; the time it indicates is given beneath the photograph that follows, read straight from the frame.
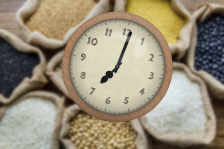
7:01
